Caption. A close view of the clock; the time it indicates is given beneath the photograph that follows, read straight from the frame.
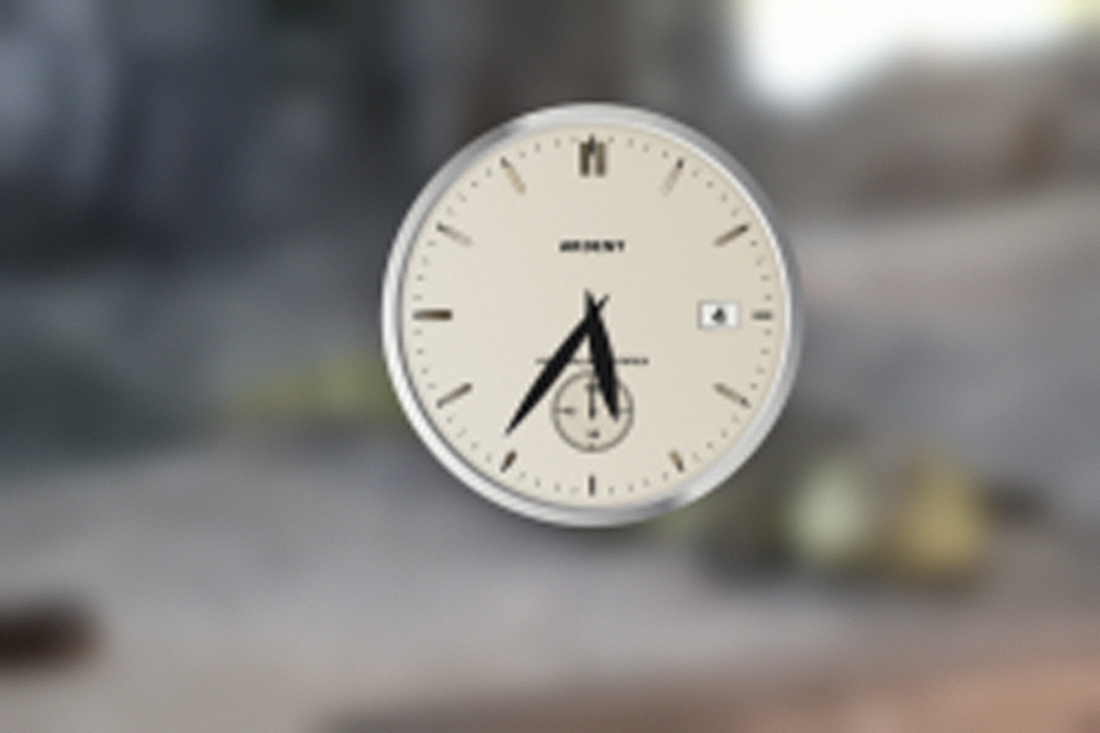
5:36
